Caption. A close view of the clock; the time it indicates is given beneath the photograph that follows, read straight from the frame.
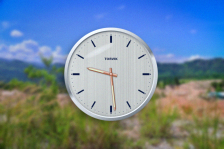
9:29
